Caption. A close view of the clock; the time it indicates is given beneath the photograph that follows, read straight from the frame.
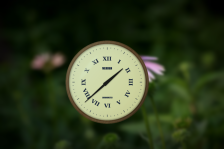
1:38
